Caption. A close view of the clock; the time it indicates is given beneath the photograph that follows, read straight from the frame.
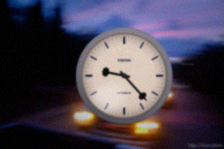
9:23
